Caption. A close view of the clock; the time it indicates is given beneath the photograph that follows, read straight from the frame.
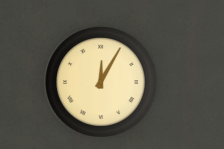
12:05
